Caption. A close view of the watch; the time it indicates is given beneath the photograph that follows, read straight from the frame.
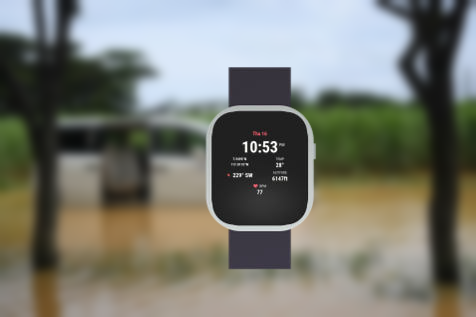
10:53
